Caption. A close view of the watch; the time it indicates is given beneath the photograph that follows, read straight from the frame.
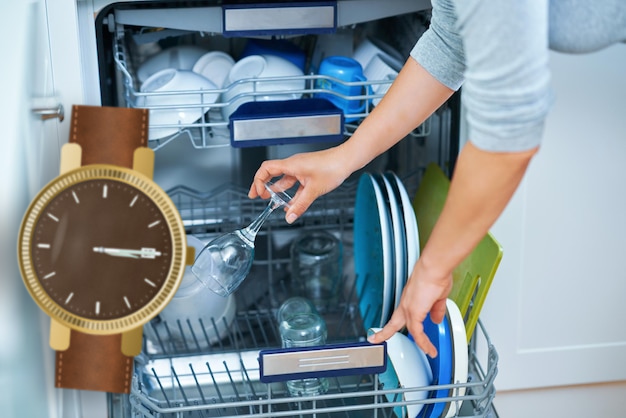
3:15
